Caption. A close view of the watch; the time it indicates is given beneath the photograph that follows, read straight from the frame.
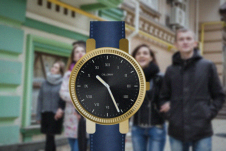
10:26
